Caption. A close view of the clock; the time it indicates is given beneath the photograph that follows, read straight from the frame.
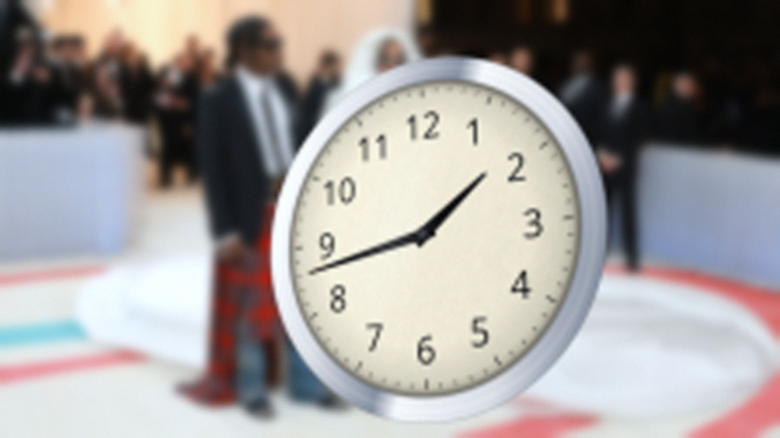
1:43
